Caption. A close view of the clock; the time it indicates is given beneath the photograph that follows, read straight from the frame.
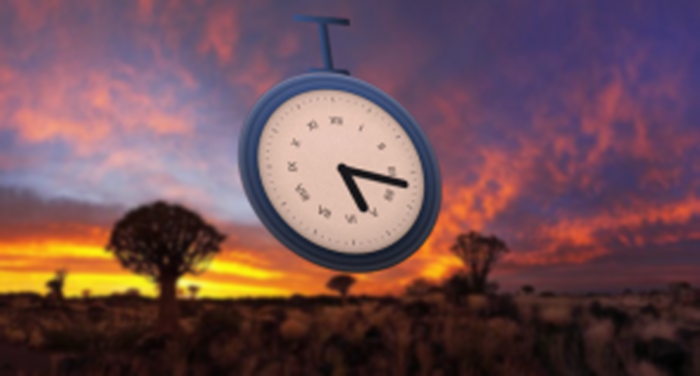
5:17
